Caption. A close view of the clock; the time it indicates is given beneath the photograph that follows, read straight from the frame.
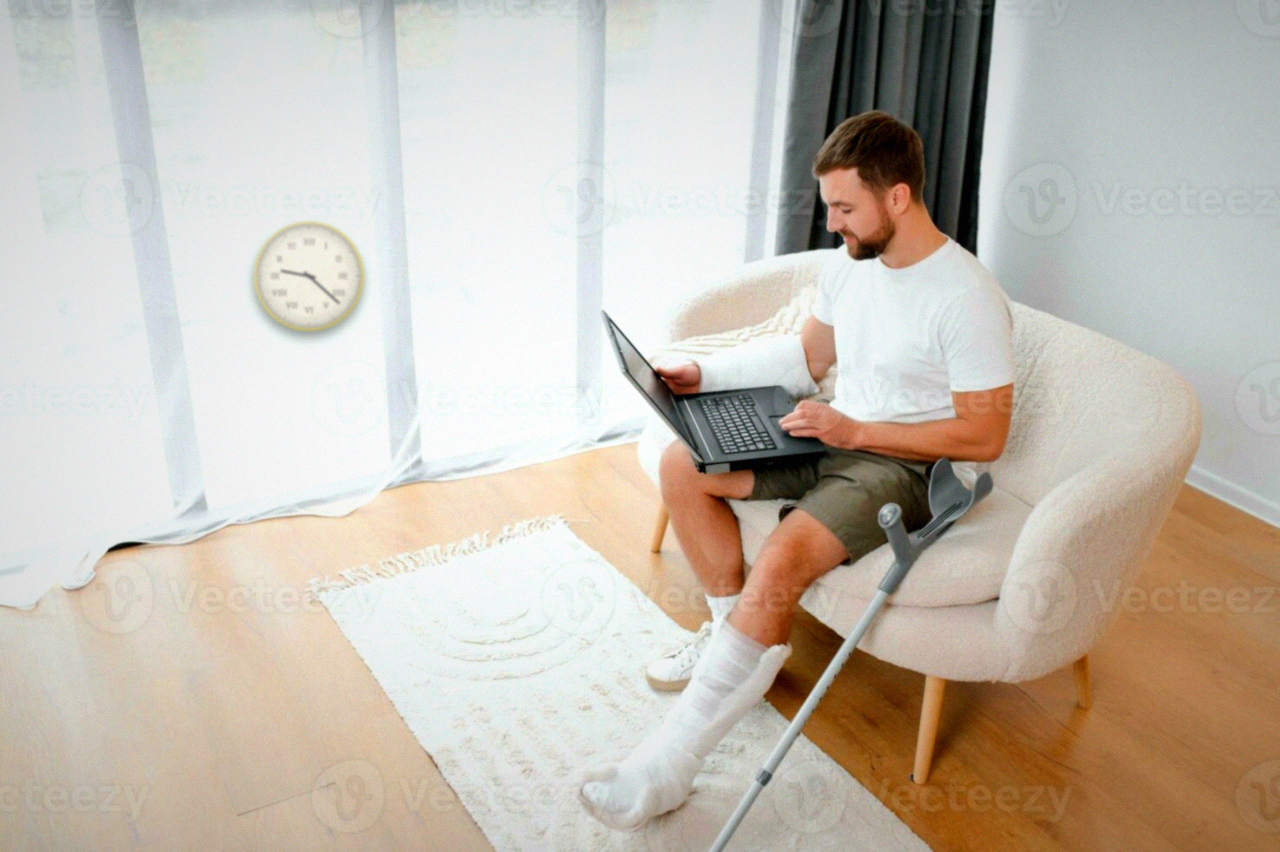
9:22
